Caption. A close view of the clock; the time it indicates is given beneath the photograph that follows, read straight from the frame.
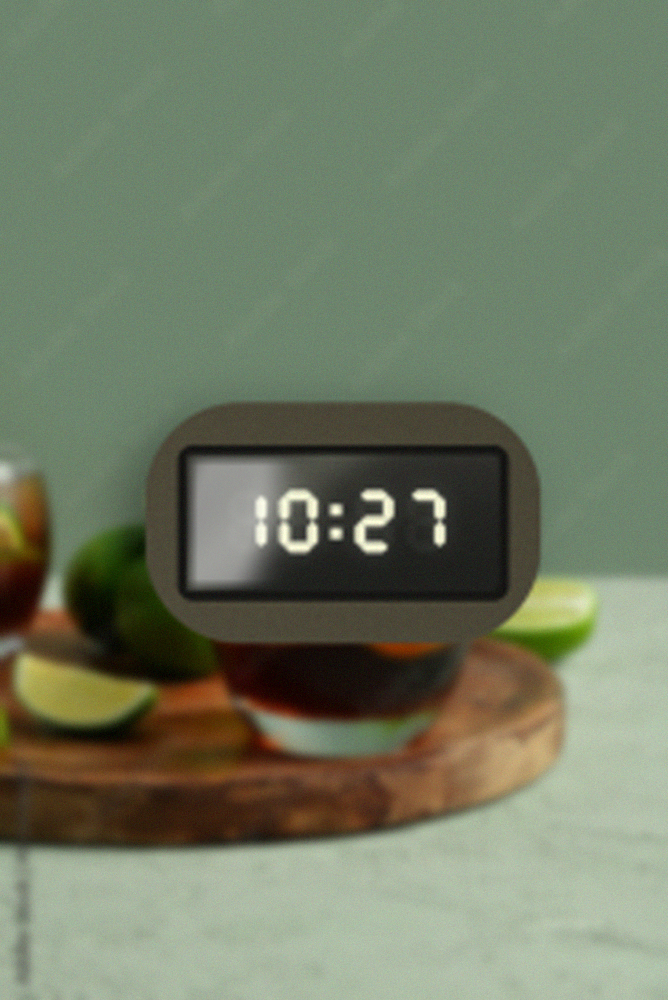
10:27
